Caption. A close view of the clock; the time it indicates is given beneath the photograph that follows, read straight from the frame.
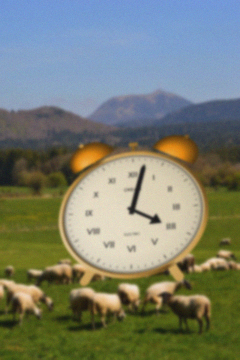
4:02
